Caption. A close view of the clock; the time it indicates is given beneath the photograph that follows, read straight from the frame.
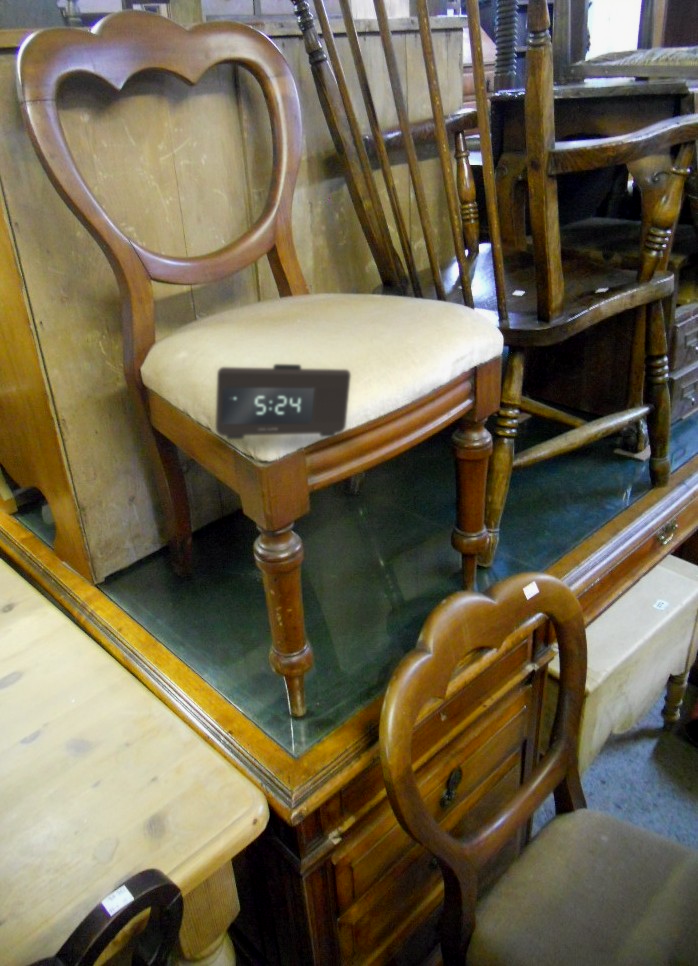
5:24
